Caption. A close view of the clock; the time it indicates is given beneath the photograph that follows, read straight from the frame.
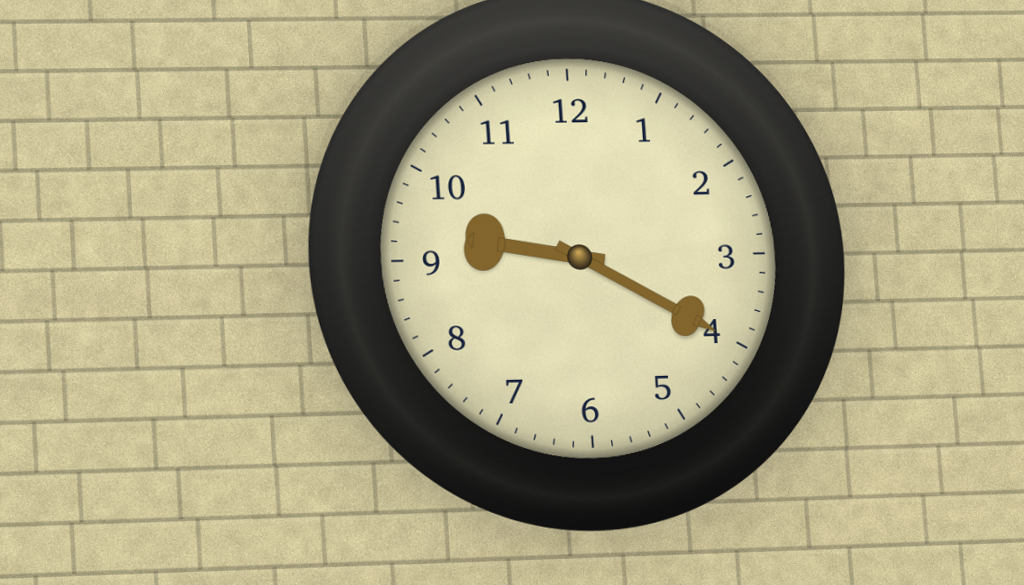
9:20
